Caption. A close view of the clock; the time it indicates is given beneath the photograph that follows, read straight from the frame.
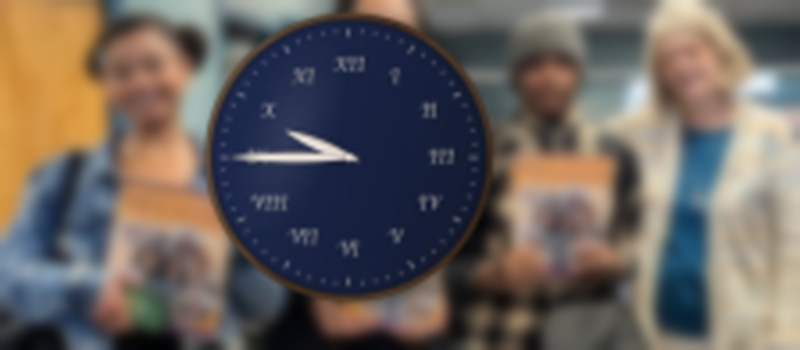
9:45
